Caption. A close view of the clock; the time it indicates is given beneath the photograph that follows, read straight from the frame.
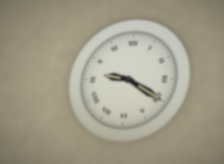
9:20
